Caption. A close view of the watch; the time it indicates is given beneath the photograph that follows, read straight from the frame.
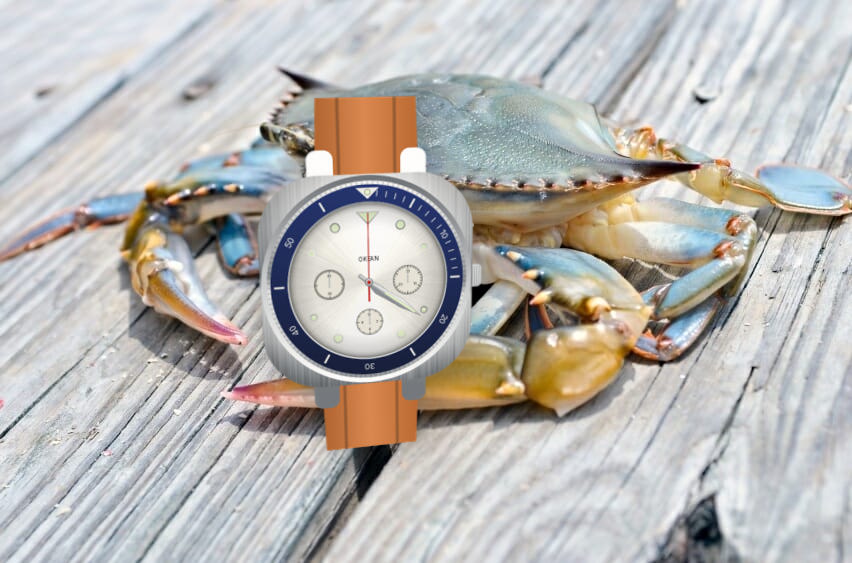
4:21
